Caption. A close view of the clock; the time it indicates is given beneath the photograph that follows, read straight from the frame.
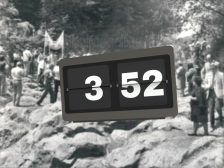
3:52
